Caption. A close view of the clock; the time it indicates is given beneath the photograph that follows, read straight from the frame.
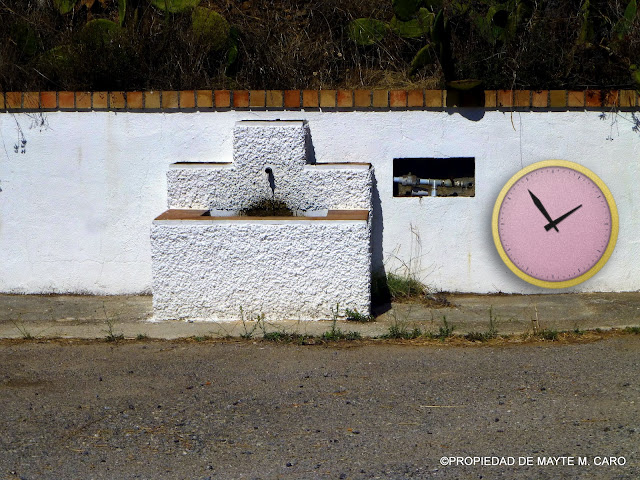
1:54
